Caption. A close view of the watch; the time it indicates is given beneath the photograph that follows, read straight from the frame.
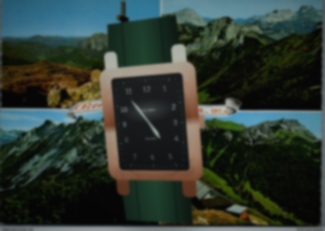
4:54
